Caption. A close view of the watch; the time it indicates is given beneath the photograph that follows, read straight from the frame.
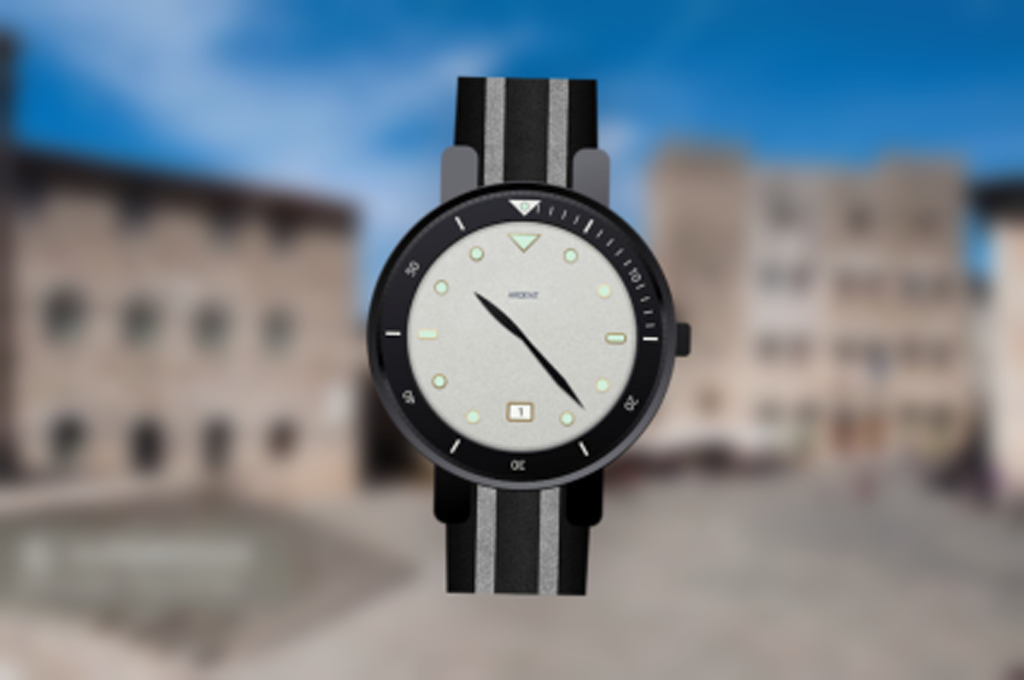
10:23
